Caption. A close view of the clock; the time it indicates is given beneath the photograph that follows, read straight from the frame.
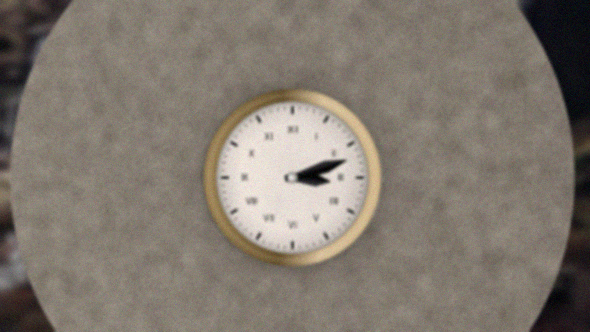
3:12
